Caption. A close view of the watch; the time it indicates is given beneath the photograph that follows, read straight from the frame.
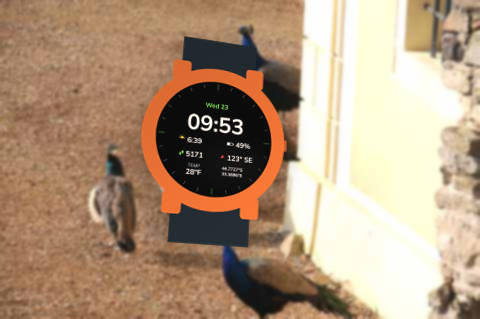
9:53
